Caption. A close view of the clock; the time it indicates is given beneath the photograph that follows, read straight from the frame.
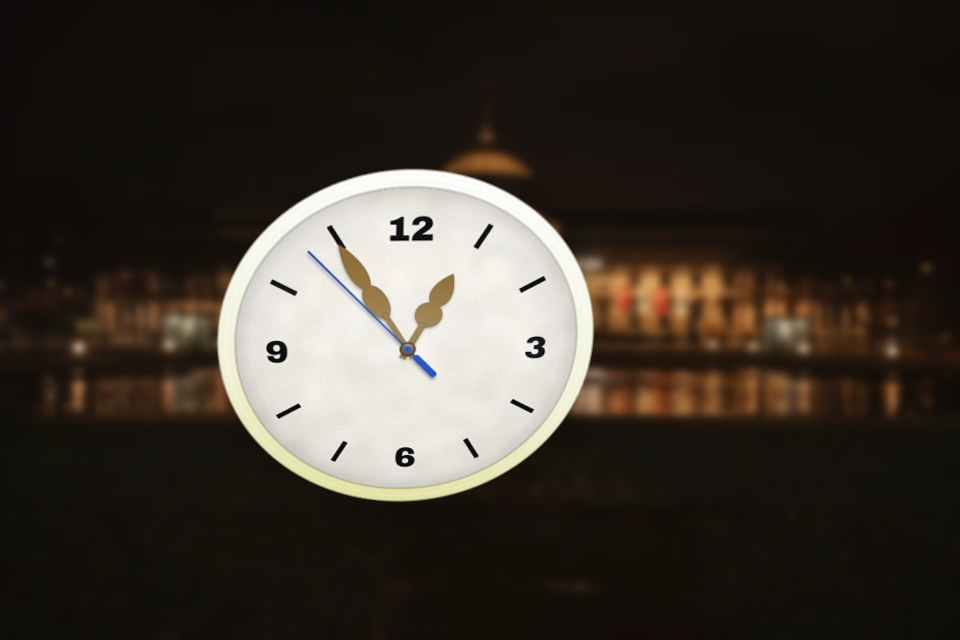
12:54:53
